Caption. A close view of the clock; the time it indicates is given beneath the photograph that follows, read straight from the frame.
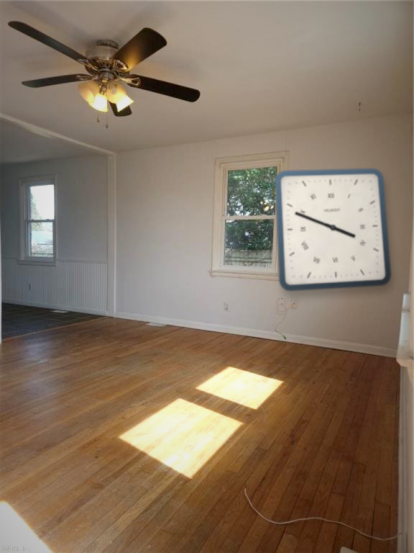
3:49
